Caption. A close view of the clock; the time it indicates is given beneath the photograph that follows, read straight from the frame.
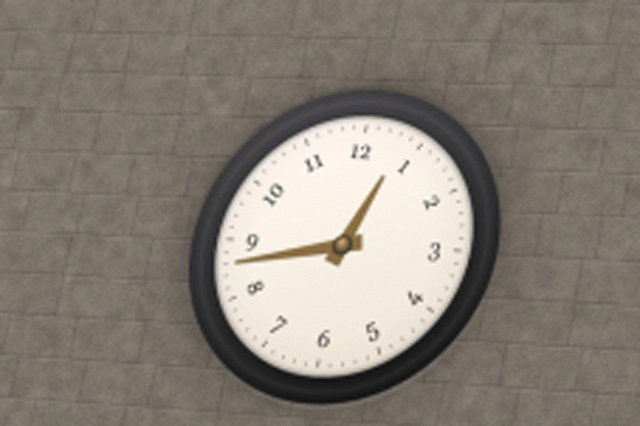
12:43
